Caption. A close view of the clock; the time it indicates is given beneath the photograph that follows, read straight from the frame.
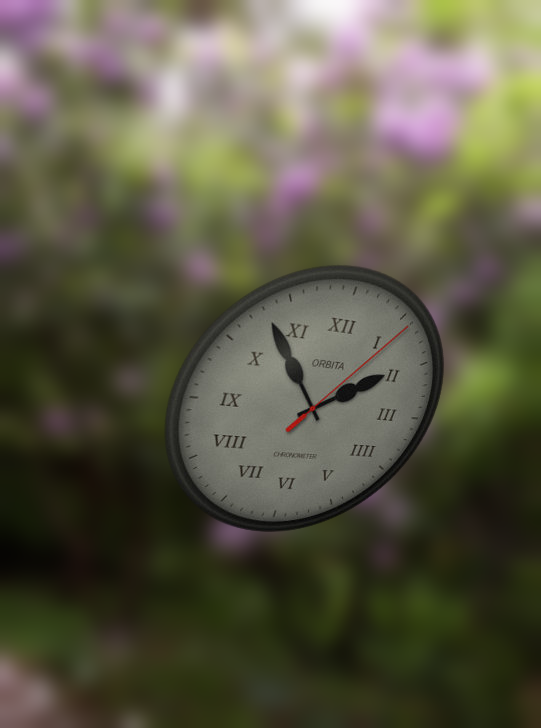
1:53:06
